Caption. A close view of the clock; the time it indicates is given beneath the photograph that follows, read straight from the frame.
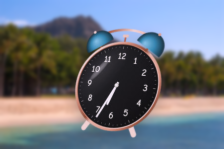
6:34
